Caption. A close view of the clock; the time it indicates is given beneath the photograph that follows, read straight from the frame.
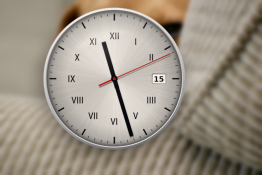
11:27:11
